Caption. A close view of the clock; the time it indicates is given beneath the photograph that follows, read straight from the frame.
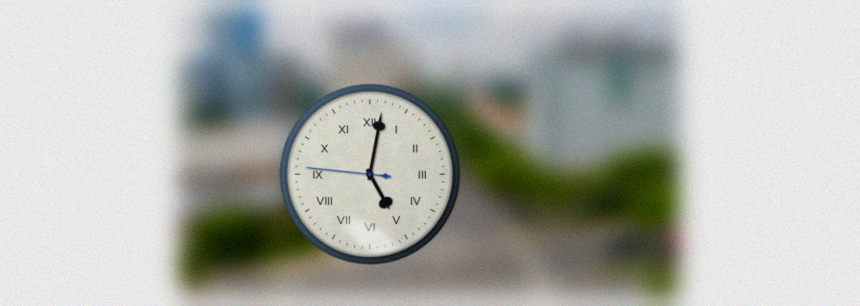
5:01:46
